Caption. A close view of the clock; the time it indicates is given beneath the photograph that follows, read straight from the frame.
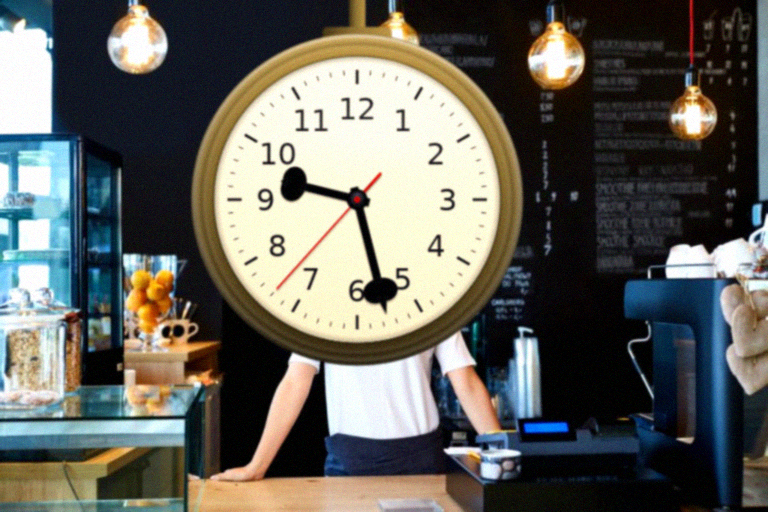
9:27:37
